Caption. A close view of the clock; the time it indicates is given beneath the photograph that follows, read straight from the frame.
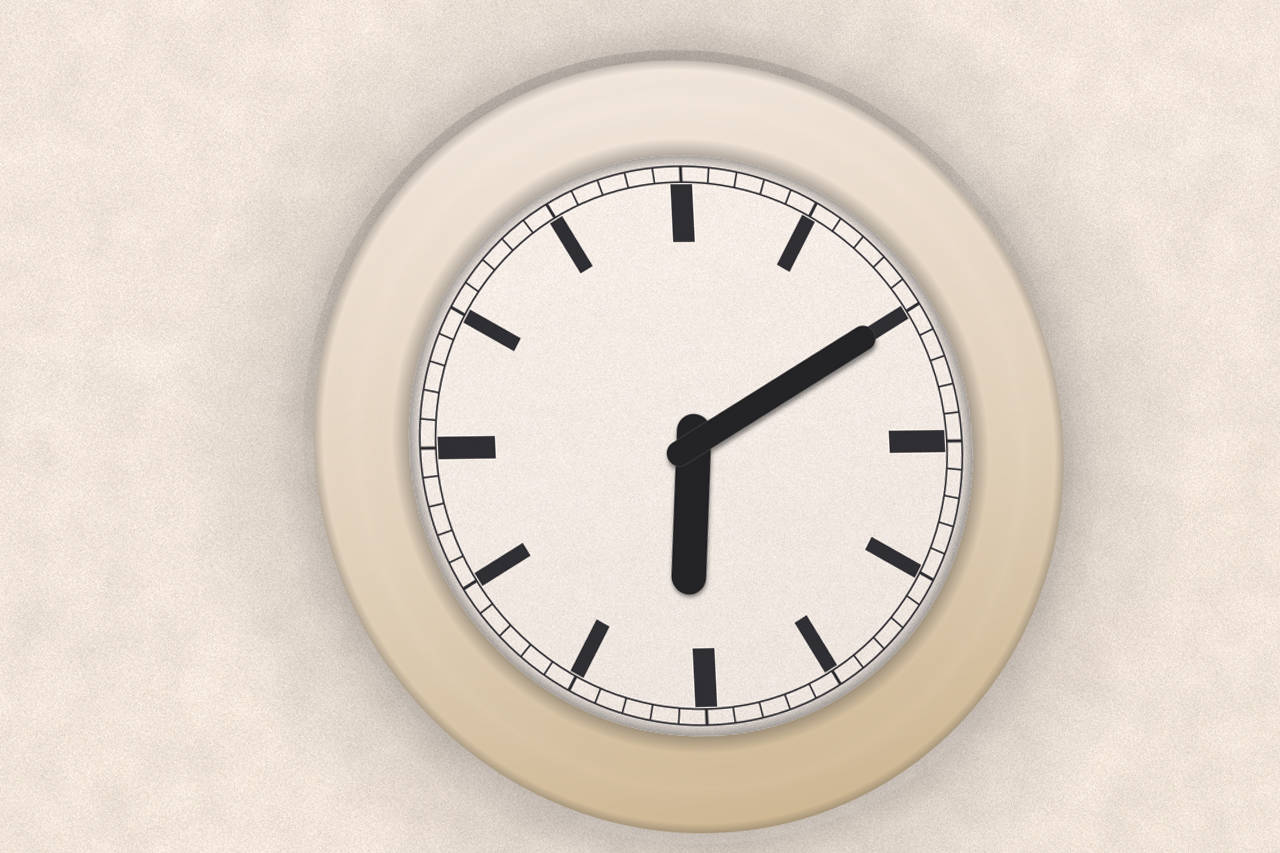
6:10
